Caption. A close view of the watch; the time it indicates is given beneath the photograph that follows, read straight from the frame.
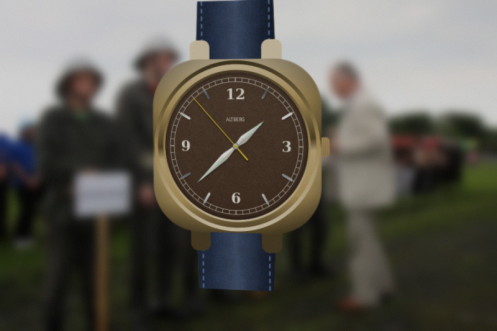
1:37:53
